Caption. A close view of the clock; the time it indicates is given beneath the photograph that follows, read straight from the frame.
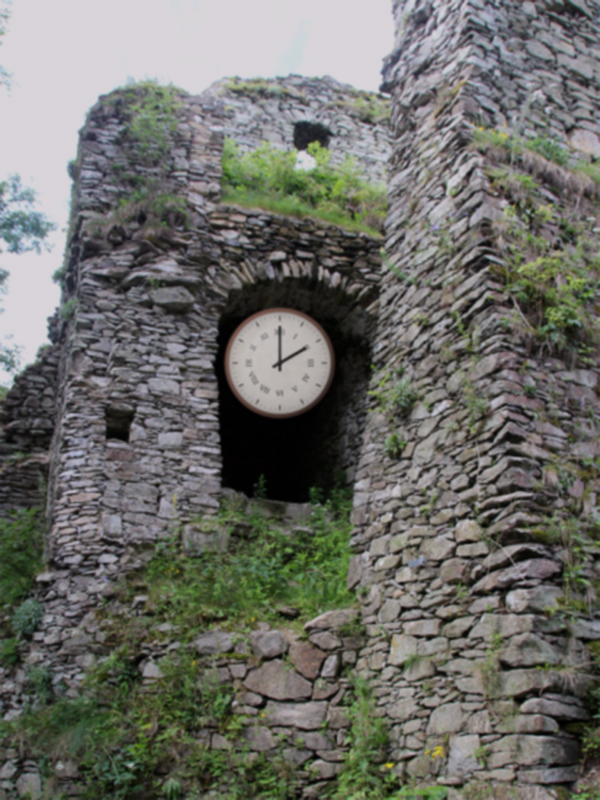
2:00
